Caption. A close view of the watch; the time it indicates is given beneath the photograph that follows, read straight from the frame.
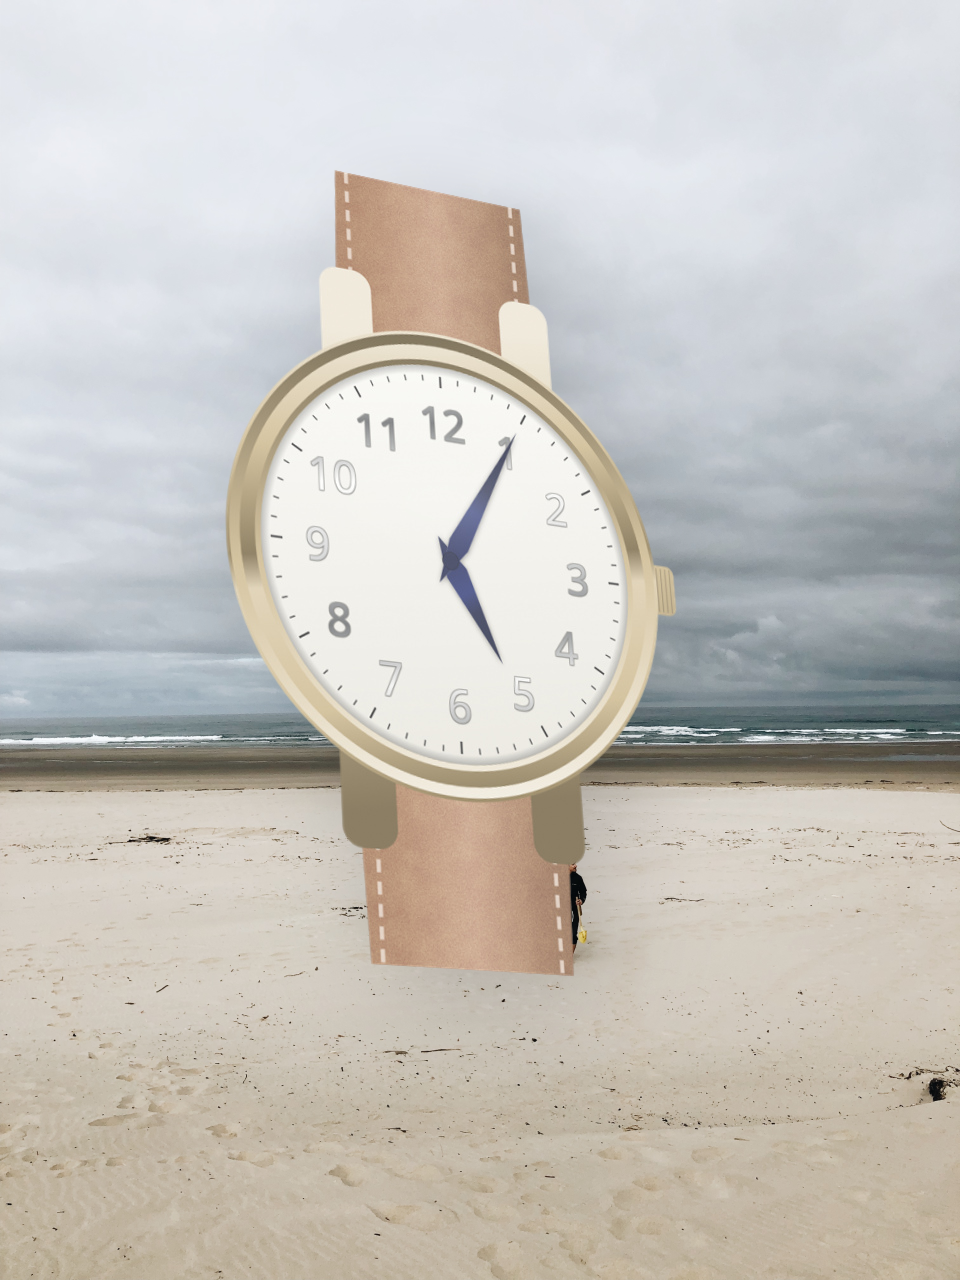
5:05
